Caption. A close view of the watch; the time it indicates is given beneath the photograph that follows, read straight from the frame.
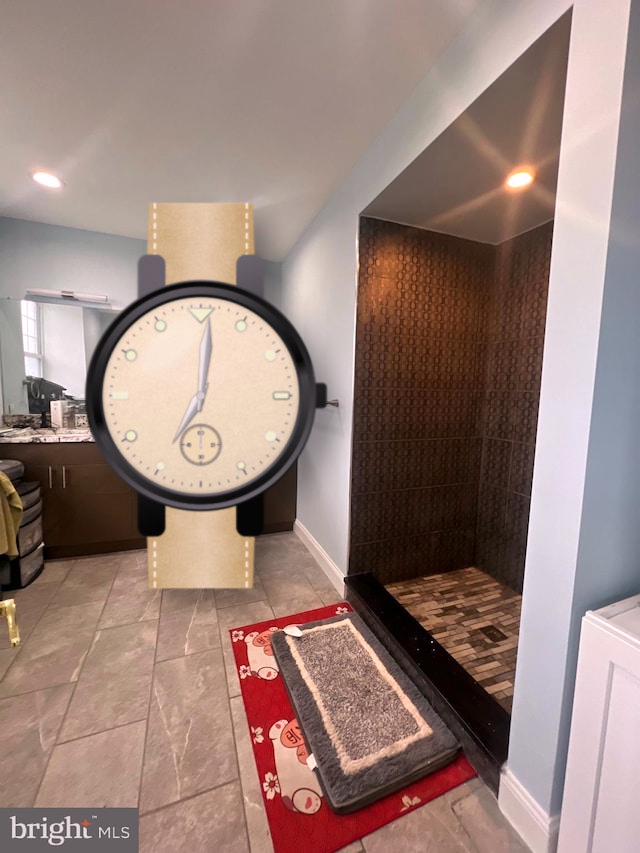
7:01
